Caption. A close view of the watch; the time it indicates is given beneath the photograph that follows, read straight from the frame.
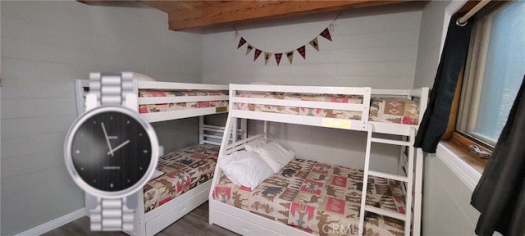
1:57
